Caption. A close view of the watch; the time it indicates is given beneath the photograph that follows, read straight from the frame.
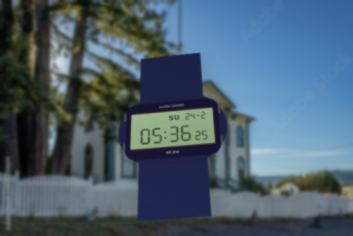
5:36:25
